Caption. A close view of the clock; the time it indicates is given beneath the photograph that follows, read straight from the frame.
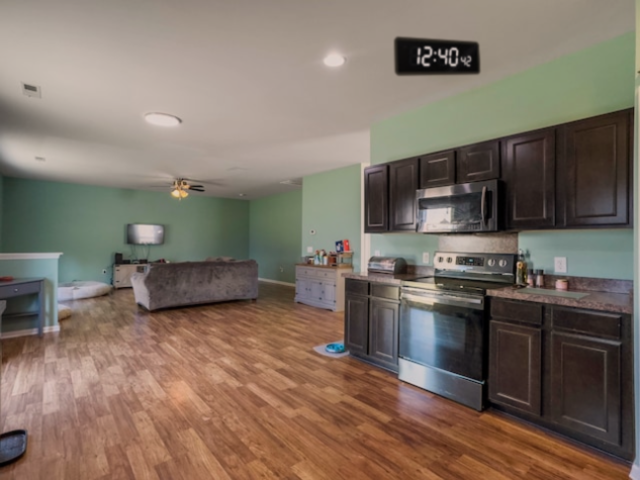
12:40
